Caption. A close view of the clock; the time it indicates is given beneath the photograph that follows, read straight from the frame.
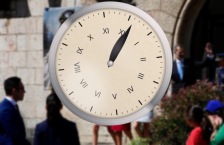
12:01
